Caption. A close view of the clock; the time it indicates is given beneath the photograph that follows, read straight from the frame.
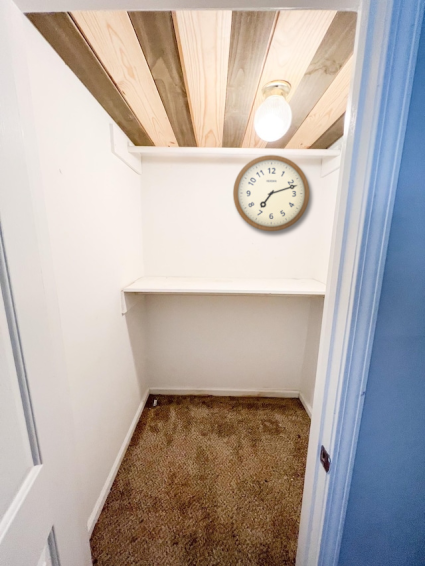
7:12
